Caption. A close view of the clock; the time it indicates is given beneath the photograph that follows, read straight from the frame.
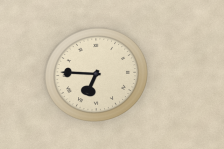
6:46
